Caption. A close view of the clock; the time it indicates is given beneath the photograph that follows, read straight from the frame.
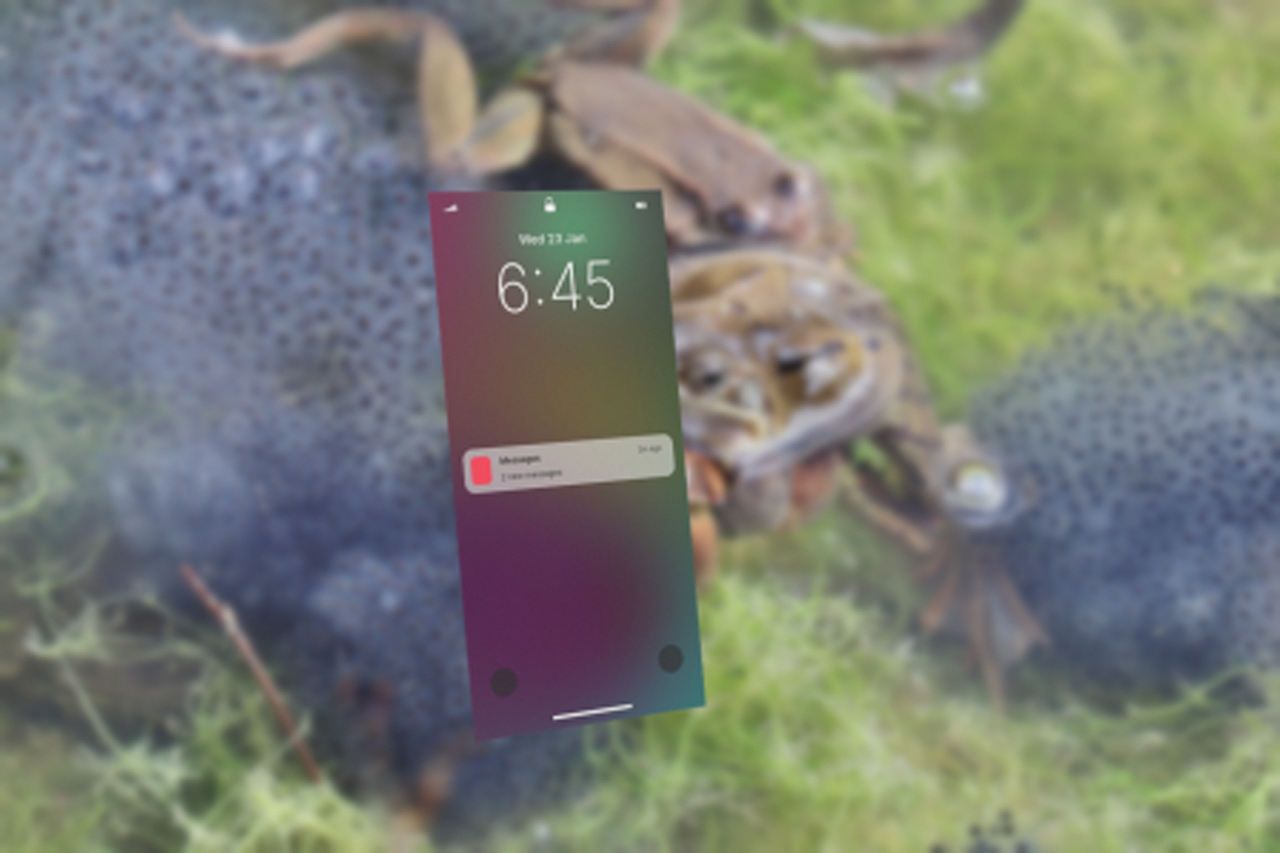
6:45
